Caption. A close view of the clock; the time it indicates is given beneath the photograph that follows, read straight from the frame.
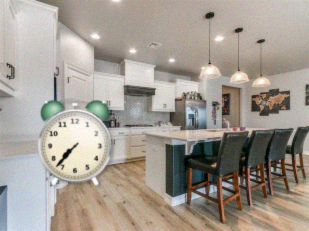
7:37
